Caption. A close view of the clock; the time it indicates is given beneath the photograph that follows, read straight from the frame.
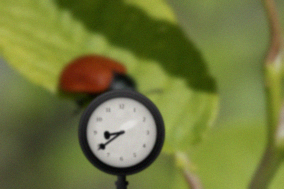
8:39
